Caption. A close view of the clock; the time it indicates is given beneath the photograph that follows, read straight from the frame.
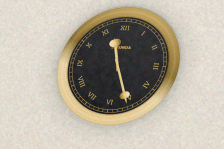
11:26
